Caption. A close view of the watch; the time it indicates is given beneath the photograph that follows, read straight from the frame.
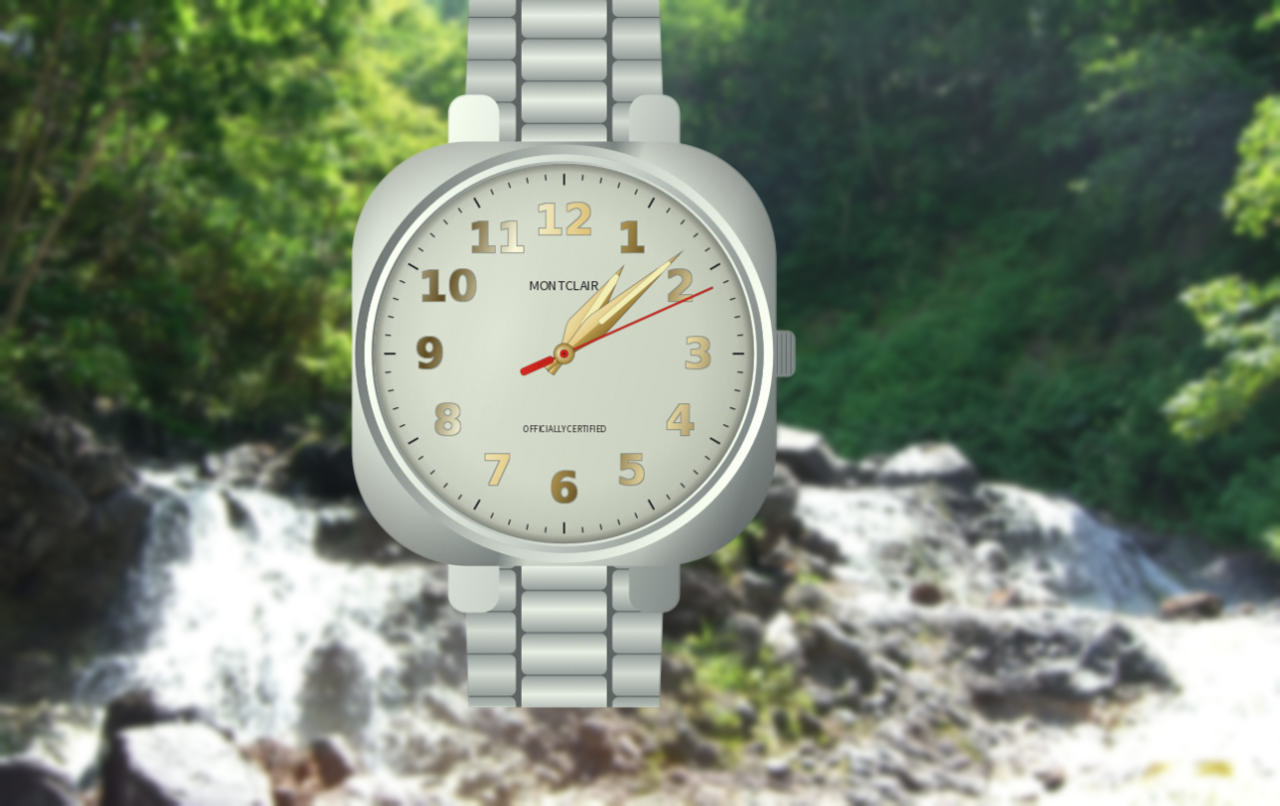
1:08:11
